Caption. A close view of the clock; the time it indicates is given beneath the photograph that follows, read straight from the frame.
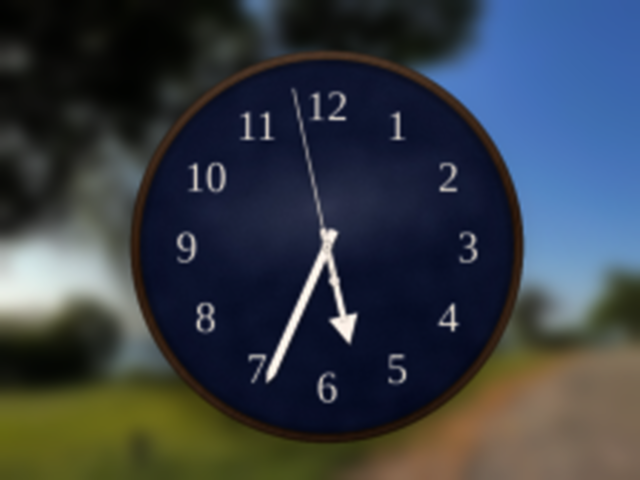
5:33:58
